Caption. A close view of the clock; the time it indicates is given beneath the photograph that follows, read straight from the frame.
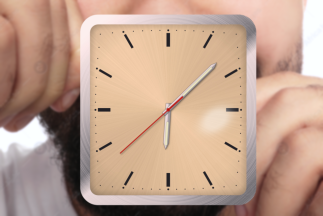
6:07:38
